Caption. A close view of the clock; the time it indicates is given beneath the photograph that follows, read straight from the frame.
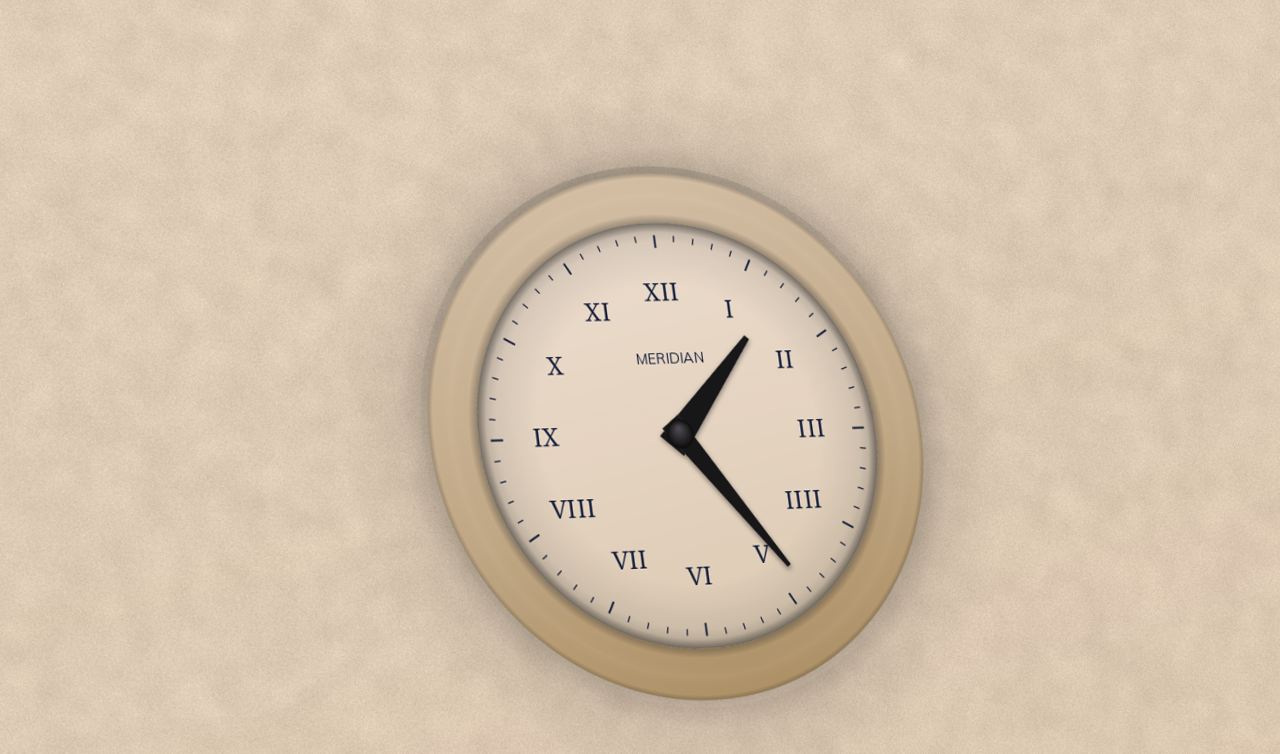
1:24
